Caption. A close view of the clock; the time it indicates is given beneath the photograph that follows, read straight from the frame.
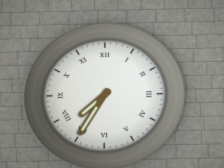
7:35
